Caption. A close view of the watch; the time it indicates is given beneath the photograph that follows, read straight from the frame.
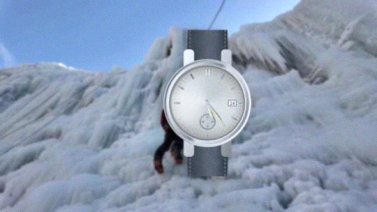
5:24
